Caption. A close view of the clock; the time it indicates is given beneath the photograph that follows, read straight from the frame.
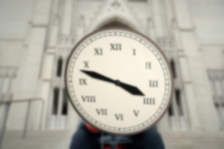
3:48
